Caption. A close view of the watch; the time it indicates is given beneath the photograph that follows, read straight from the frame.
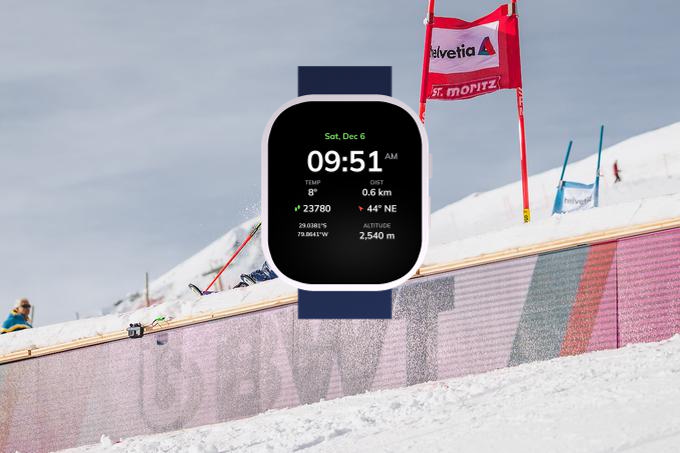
9:51
